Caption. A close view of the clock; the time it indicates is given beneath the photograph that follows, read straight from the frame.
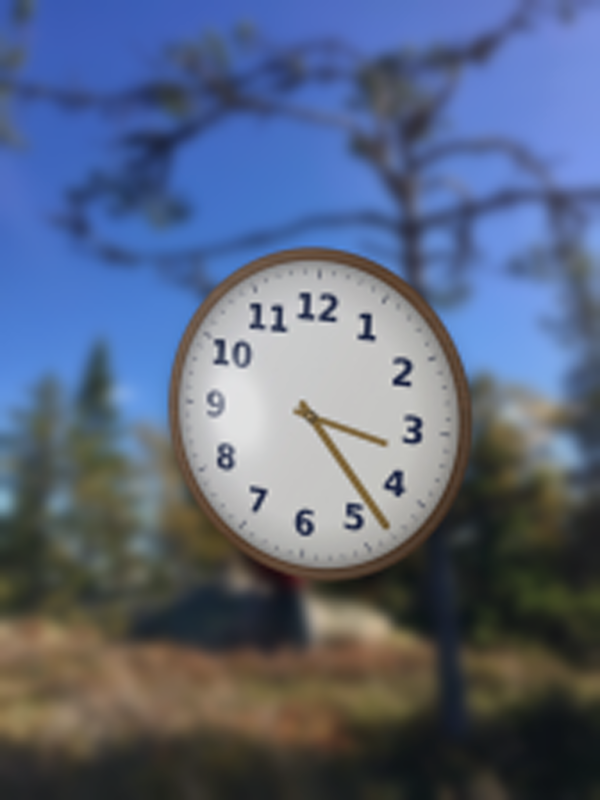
3:23
